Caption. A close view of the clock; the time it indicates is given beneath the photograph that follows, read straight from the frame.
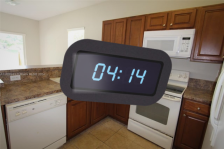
4:14
